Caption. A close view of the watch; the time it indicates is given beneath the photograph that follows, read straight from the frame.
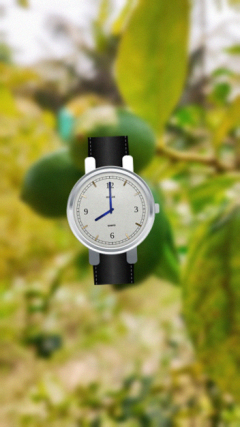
8:00
